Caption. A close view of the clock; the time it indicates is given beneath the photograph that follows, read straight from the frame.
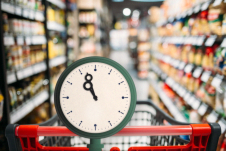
10:57
